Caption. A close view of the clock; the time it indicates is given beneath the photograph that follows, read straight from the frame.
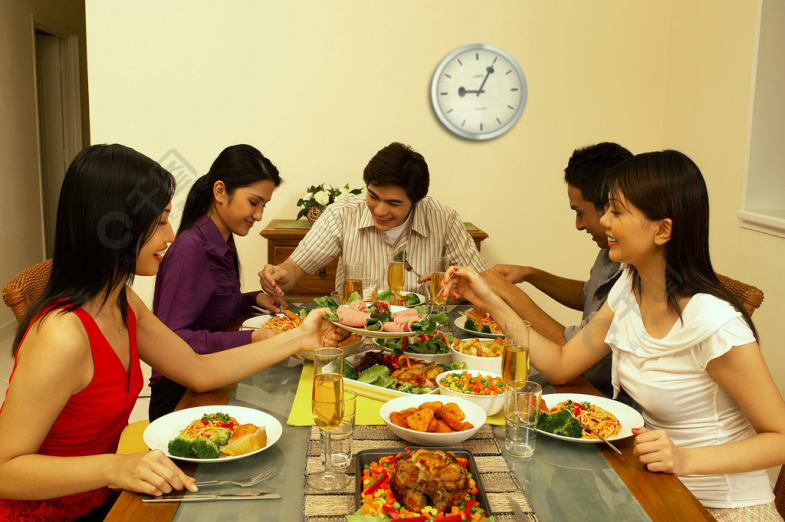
9:05
